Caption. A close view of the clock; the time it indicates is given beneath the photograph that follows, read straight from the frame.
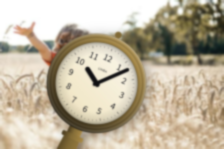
10:07
